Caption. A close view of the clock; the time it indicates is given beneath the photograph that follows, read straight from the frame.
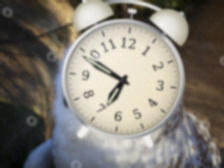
6:49
